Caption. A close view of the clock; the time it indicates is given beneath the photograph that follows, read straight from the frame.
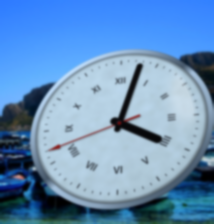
4:02:42
